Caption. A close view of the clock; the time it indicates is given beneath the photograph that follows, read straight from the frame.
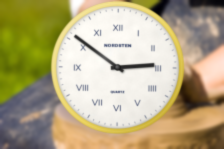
2:51
